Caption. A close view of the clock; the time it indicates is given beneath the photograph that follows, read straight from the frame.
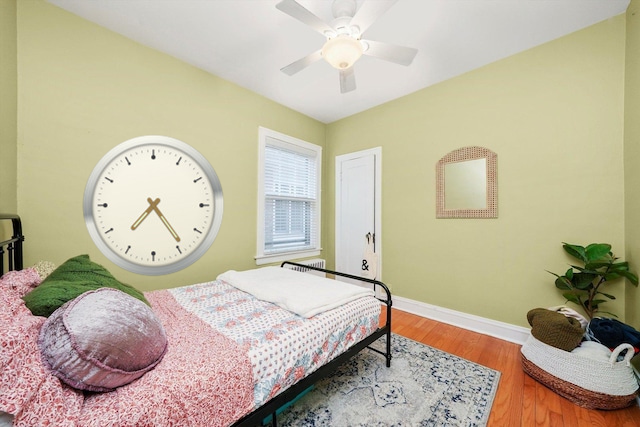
7:24
